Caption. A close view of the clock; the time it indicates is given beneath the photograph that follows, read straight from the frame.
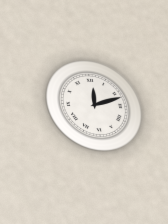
12:12
